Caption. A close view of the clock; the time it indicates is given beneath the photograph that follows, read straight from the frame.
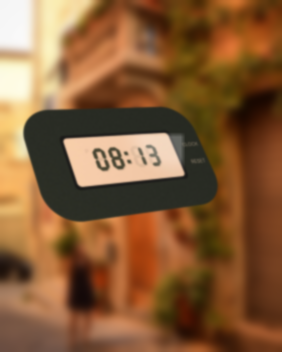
8:13
